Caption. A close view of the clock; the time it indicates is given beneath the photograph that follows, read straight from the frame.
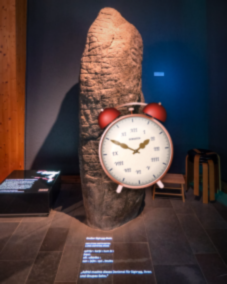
1:50
